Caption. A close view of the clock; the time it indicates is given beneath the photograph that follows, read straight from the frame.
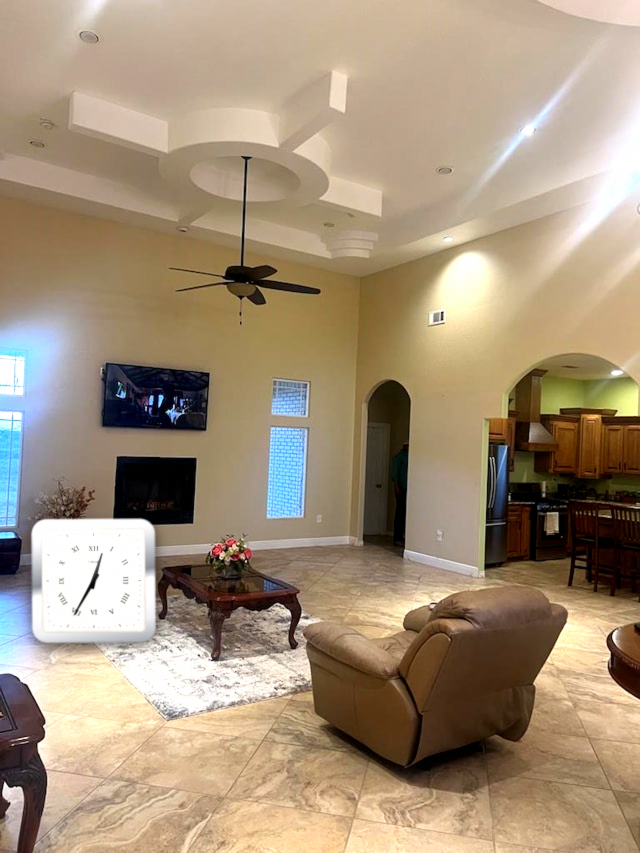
12:35
